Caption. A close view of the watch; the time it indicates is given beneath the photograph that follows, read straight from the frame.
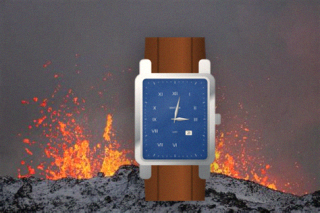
3:02
